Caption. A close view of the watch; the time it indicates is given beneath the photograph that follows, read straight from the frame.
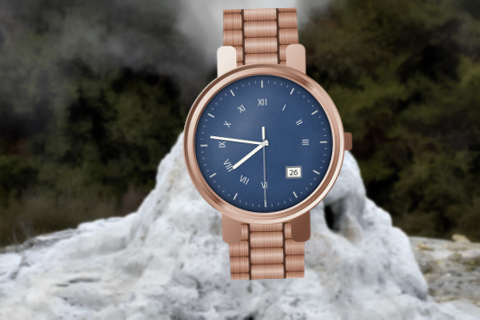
7:46:30
